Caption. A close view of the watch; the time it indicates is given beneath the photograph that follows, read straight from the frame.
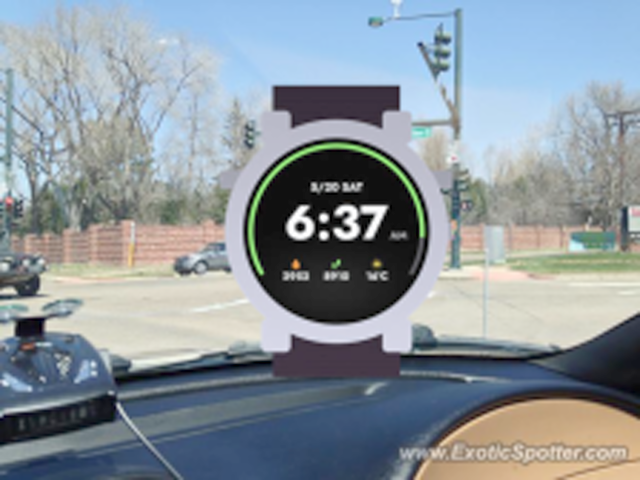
6:37
